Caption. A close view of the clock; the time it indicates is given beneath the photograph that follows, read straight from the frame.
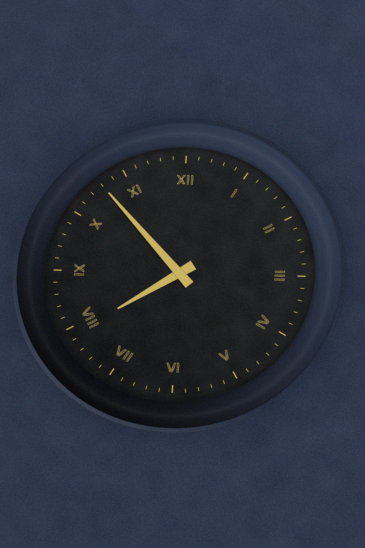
7:53
